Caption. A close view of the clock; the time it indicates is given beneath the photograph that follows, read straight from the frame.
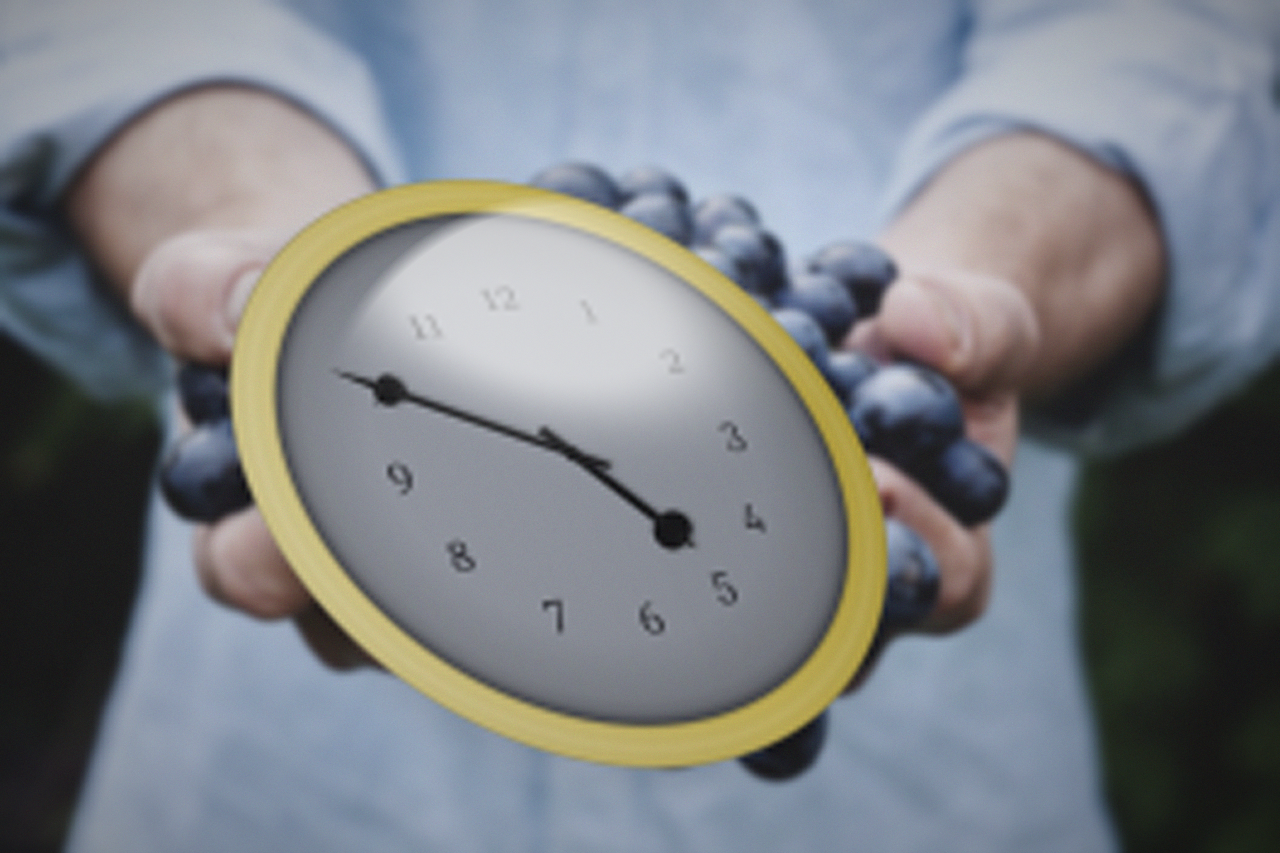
4:50
